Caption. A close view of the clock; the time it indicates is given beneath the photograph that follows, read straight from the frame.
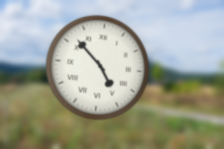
4:52
